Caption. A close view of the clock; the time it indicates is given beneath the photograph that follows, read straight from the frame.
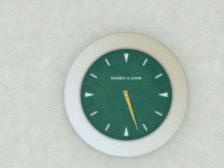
5:27
